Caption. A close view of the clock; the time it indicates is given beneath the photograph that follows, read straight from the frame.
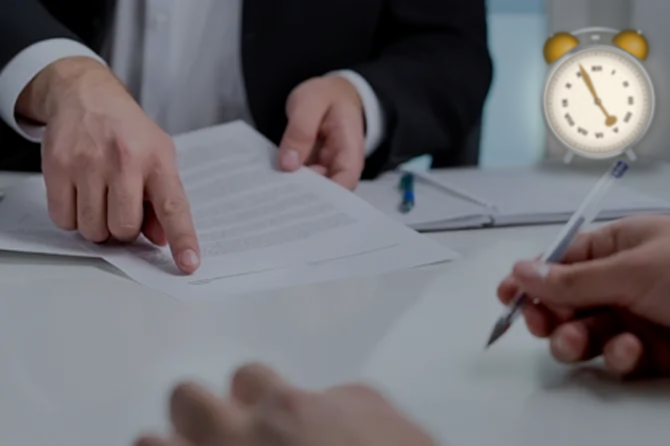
4:56
